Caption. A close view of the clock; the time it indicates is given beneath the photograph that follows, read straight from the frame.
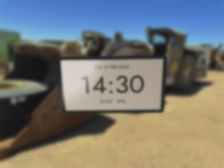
14:30
